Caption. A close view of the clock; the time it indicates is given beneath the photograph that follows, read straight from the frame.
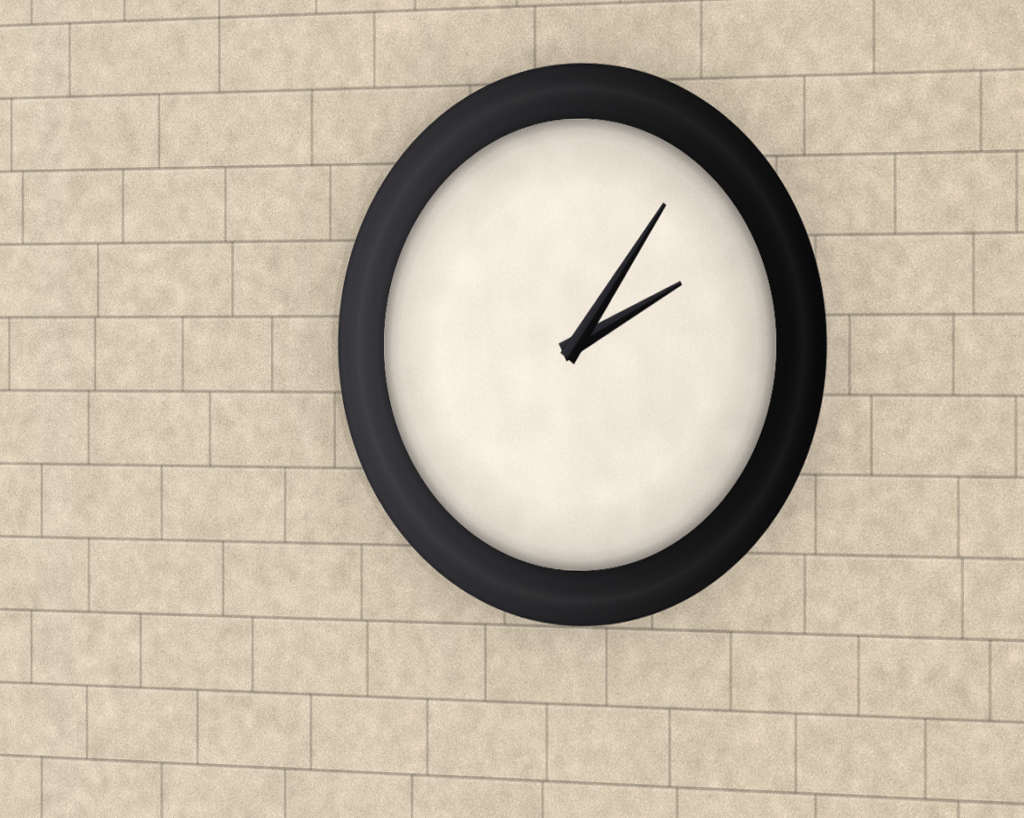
2:06
